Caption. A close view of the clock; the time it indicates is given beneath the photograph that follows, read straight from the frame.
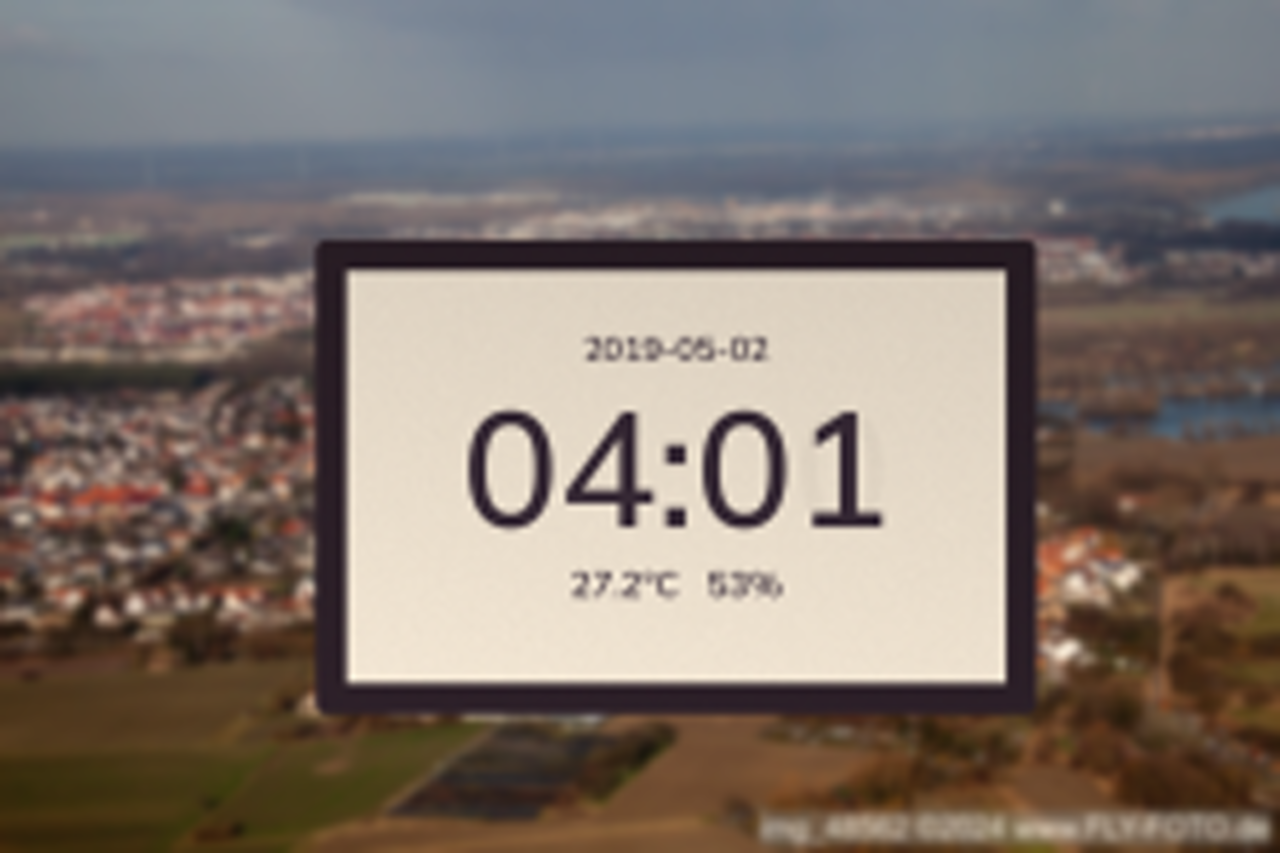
4:01
